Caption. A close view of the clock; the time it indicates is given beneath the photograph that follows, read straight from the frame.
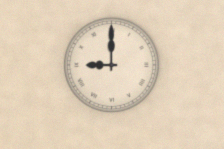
9:00
